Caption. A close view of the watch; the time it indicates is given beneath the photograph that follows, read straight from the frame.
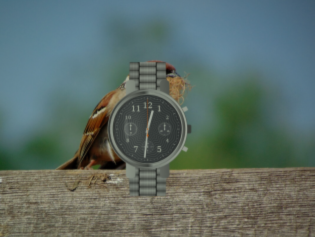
12:31
